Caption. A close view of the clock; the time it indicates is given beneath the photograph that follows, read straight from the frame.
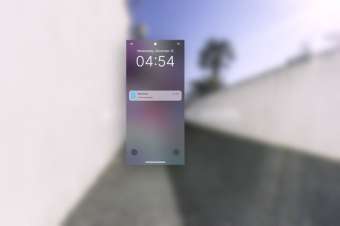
4:54
